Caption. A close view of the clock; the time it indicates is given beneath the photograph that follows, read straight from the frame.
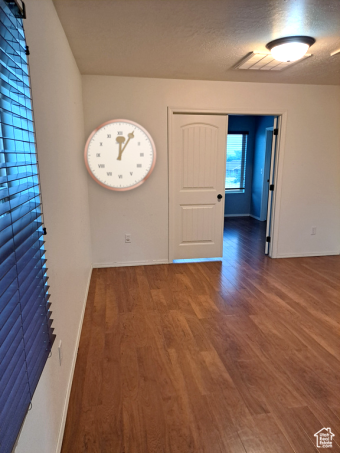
12:05
